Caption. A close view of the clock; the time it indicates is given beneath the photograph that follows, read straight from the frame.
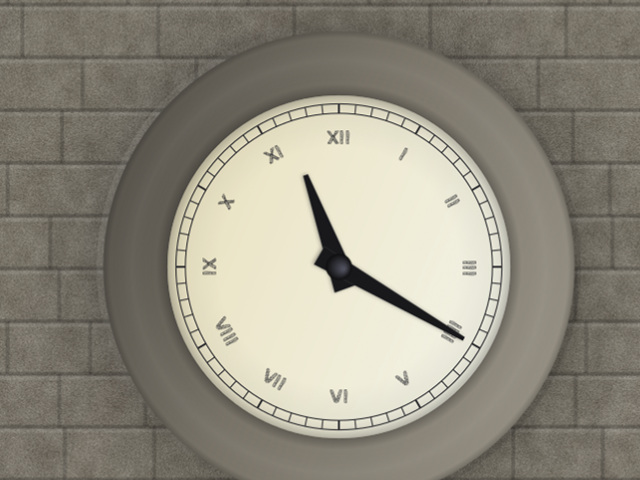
11:20
